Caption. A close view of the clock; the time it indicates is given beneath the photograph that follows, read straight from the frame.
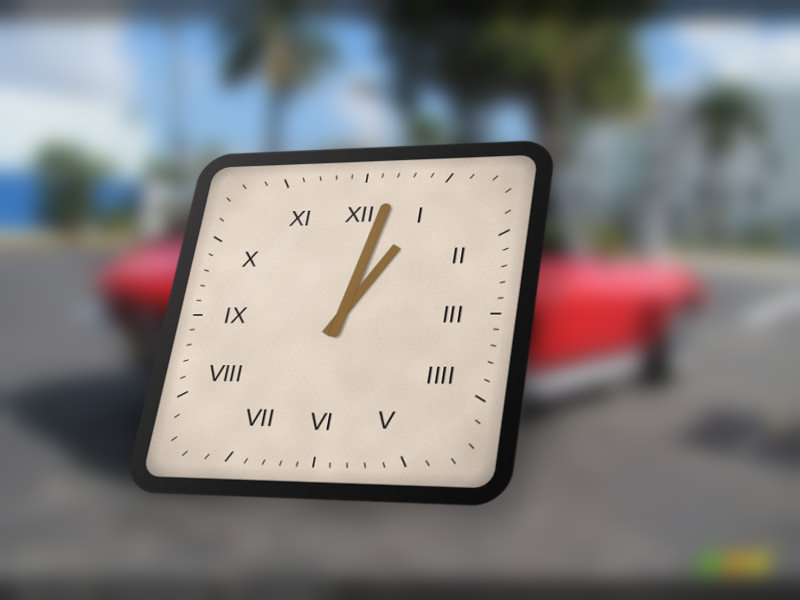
1:02
